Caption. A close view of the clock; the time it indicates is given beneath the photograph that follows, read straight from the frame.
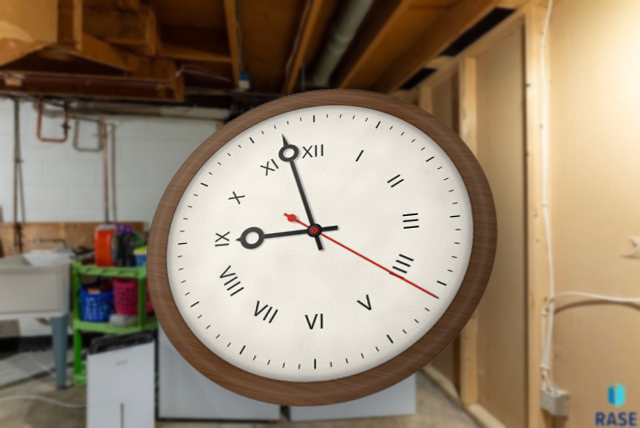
8:57:21
